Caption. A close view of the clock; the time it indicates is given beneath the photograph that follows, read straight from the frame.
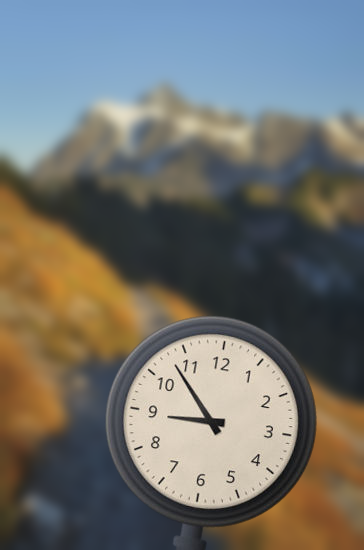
8:53
